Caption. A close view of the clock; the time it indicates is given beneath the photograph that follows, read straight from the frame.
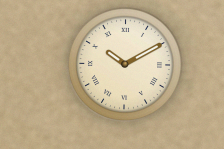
10:10
